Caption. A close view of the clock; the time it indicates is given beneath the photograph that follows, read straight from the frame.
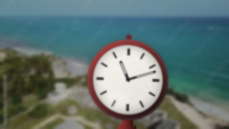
11:12
